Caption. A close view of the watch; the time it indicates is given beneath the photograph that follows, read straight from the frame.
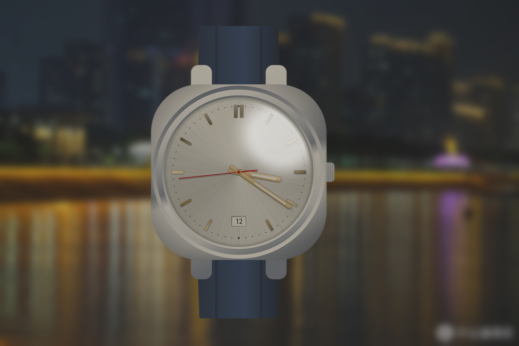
3:20:44
